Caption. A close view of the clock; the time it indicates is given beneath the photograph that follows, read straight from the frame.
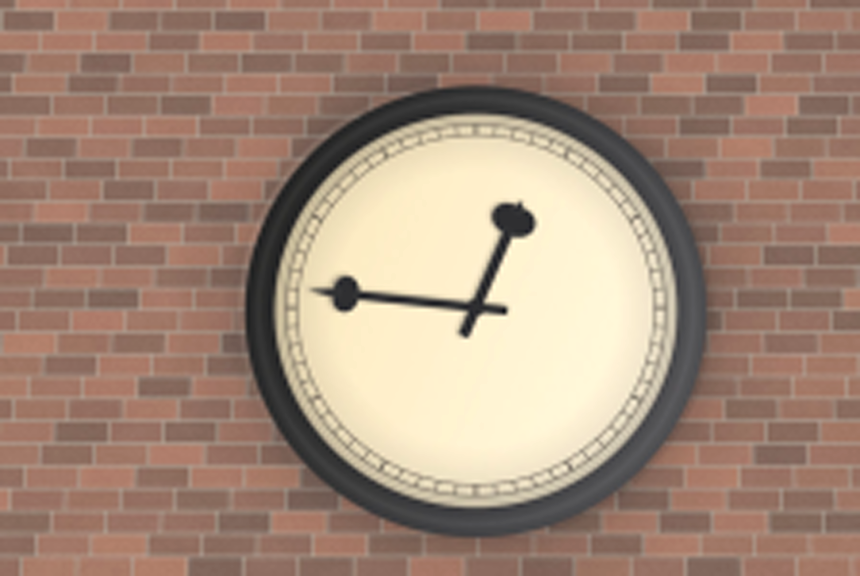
12:46
